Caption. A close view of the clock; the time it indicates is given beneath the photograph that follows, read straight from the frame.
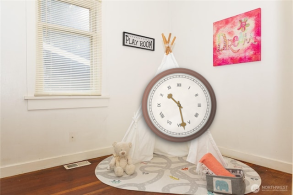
10:28
